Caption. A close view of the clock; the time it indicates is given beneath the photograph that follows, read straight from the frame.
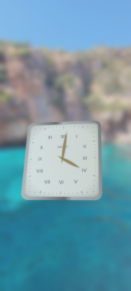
4:01
